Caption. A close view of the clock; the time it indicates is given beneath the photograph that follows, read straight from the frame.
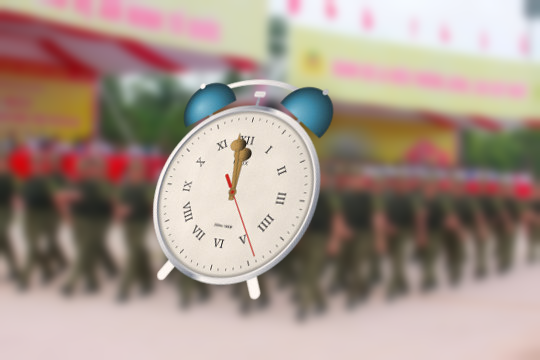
11:58:24
